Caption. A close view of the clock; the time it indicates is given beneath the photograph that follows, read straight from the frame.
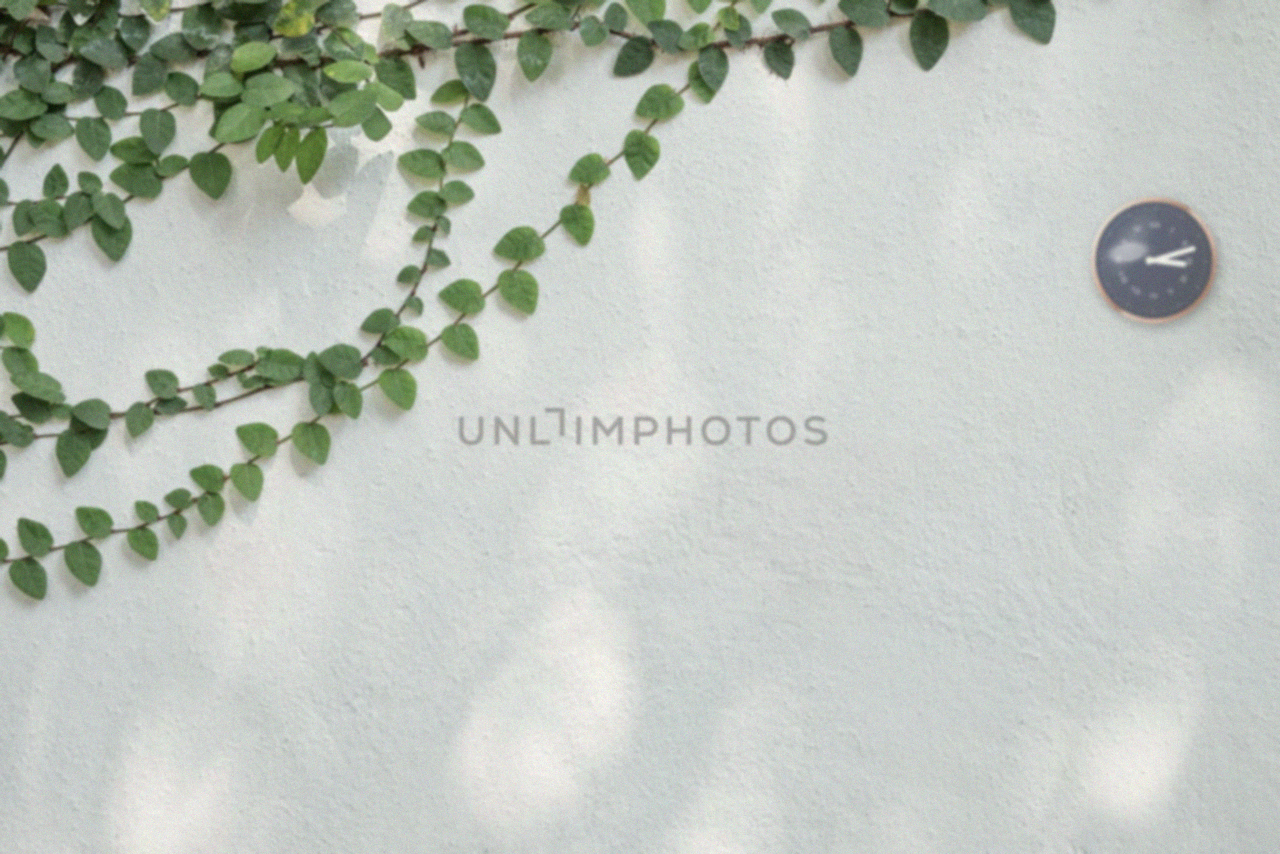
3:12
